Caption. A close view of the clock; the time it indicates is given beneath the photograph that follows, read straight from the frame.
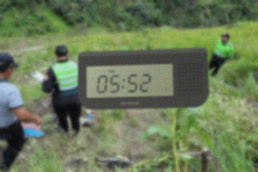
5:52
